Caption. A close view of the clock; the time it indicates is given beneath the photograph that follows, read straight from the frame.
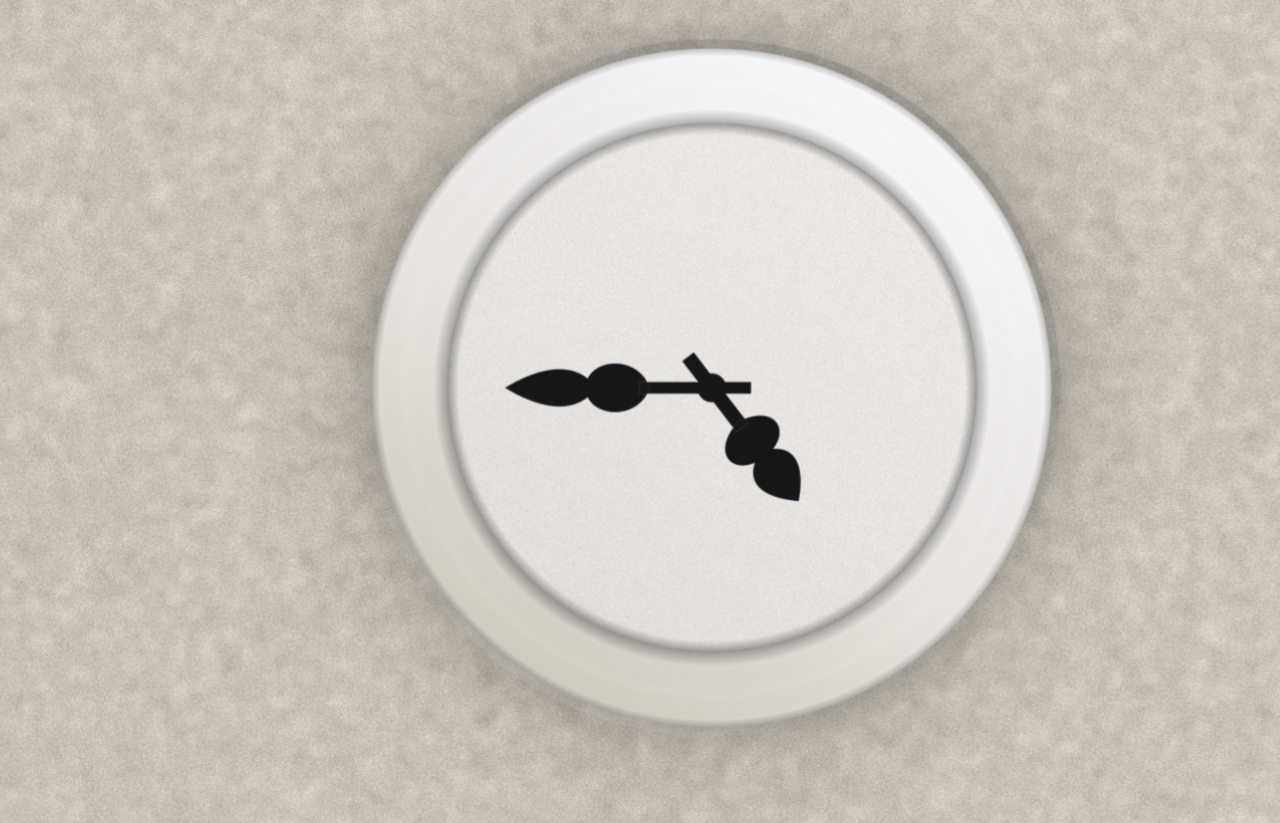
4:45
